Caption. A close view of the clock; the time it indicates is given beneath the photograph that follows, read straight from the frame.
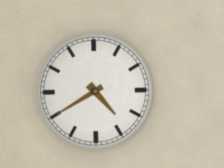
4:40
